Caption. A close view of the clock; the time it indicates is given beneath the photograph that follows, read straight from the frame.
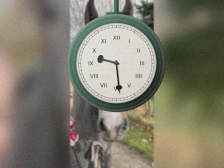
9:29
